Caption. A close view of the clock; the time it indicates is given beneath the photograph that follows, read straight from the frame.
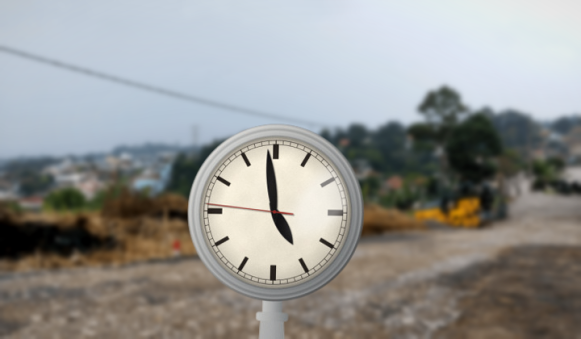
4:58:46
